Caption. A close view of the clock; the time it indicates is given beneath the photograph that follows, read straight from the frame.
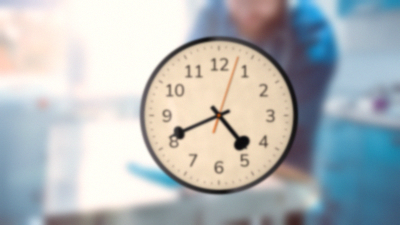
4:41:03
